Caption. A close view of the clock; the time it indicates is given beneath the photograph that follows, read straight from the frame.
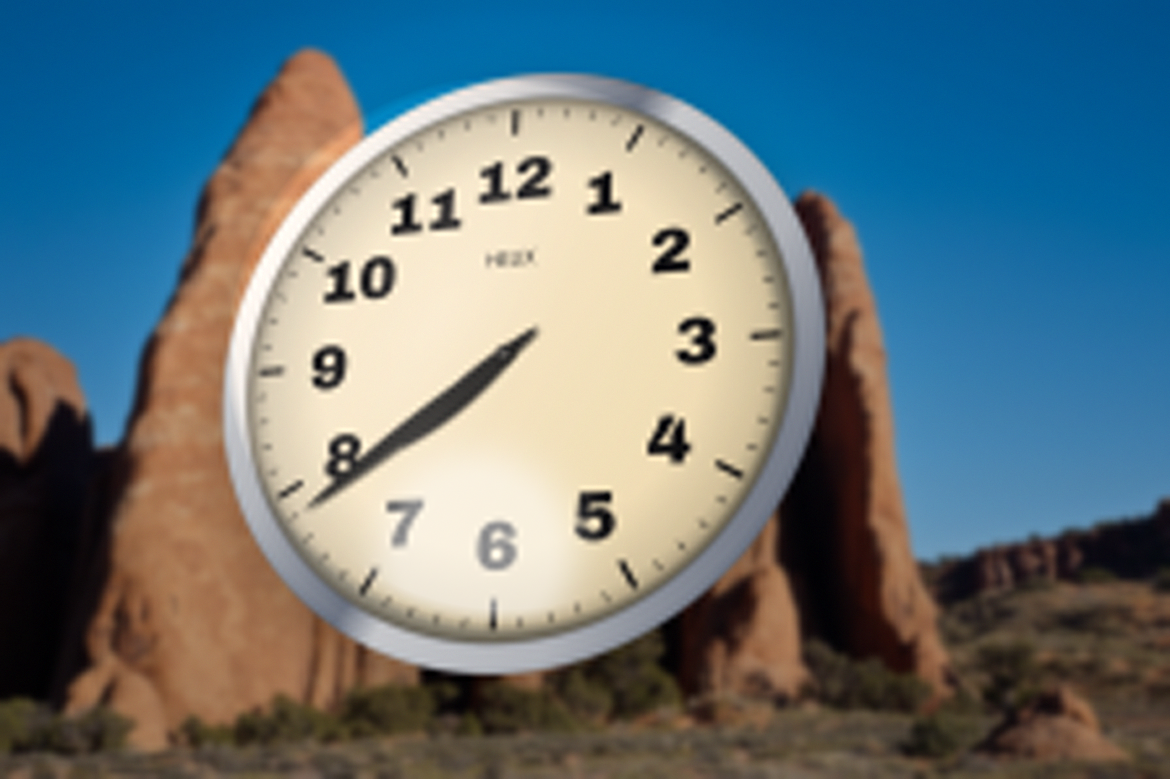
7:39
